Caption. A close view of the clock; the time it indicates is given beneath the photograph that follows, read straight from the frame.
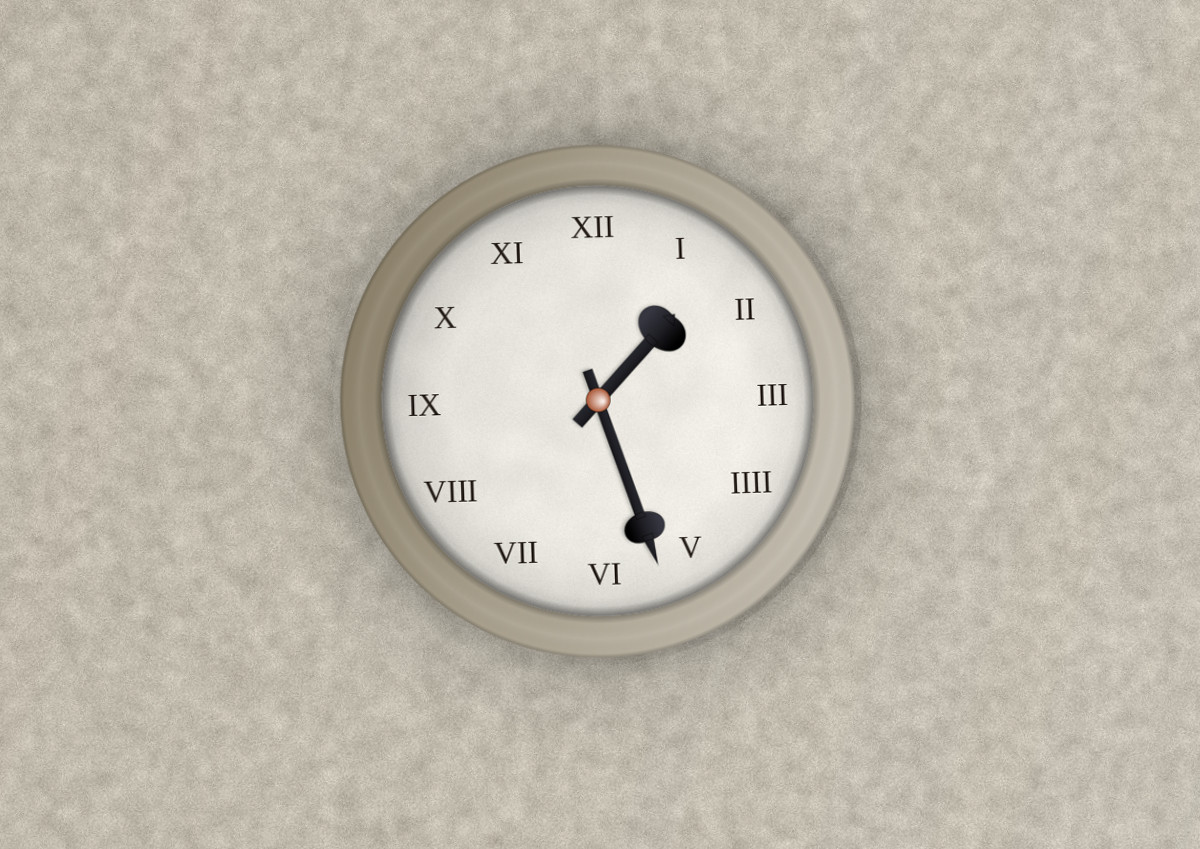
1:27
